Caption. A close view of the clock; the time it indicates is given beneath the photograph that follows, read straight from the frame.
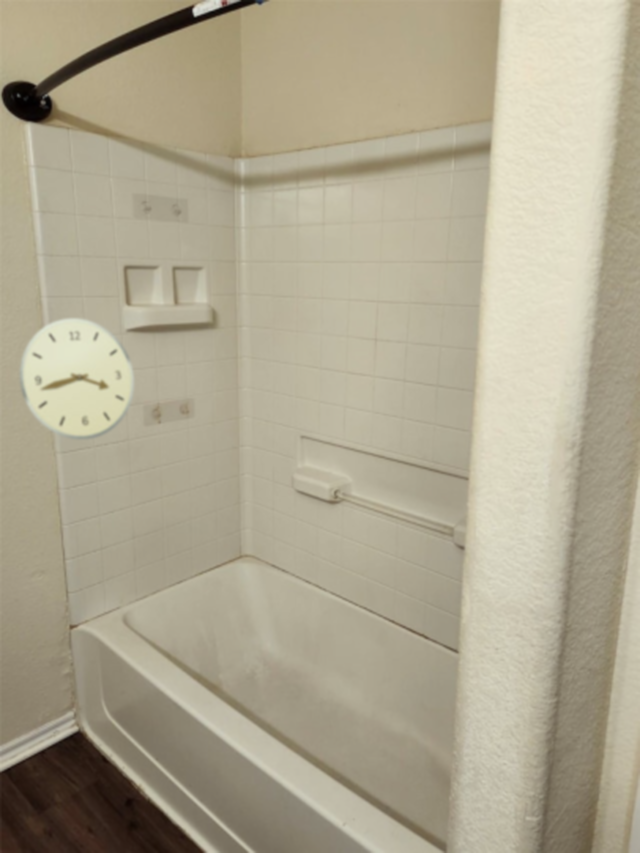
3:43
